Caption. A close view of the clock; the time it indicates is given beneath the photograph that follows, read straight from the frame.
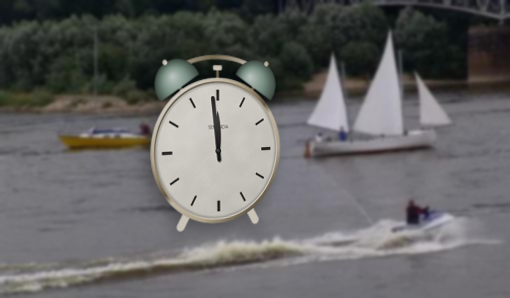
11:59
